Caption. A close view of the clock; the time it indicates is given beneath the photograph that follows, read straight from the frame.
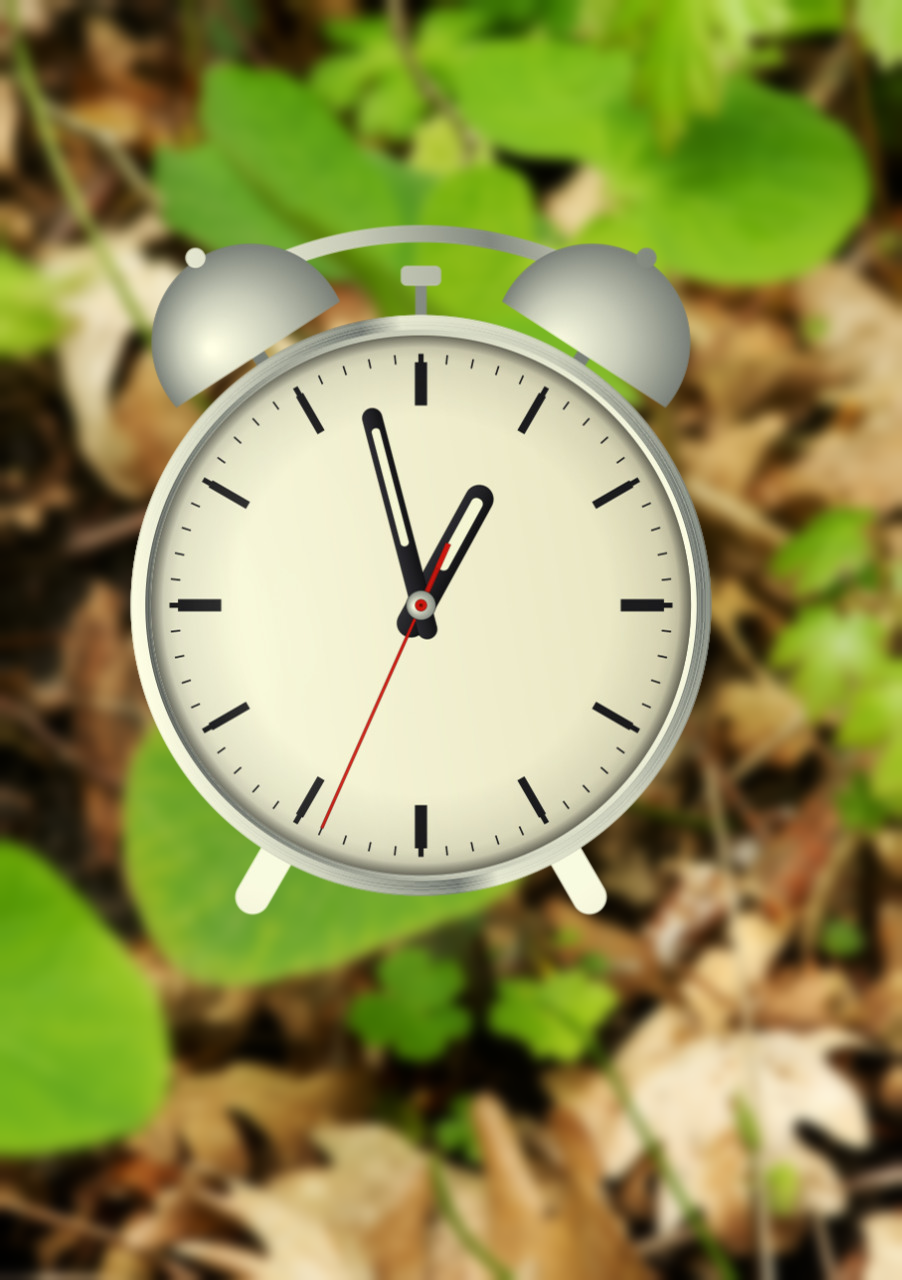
12:57:34
